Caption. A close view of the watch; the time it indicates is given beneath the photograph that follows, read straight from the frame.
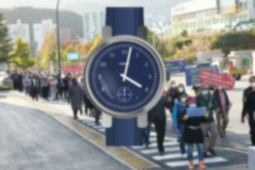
4:02
